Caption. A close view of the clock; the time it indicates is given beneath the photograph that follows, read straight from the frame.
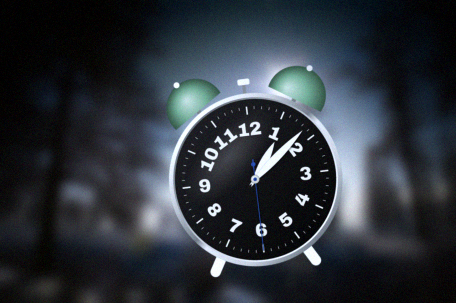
1:08:30
